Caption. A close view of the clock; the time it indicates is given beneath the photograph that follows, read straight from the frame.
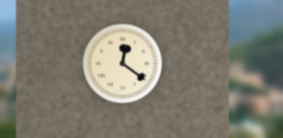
12:21
